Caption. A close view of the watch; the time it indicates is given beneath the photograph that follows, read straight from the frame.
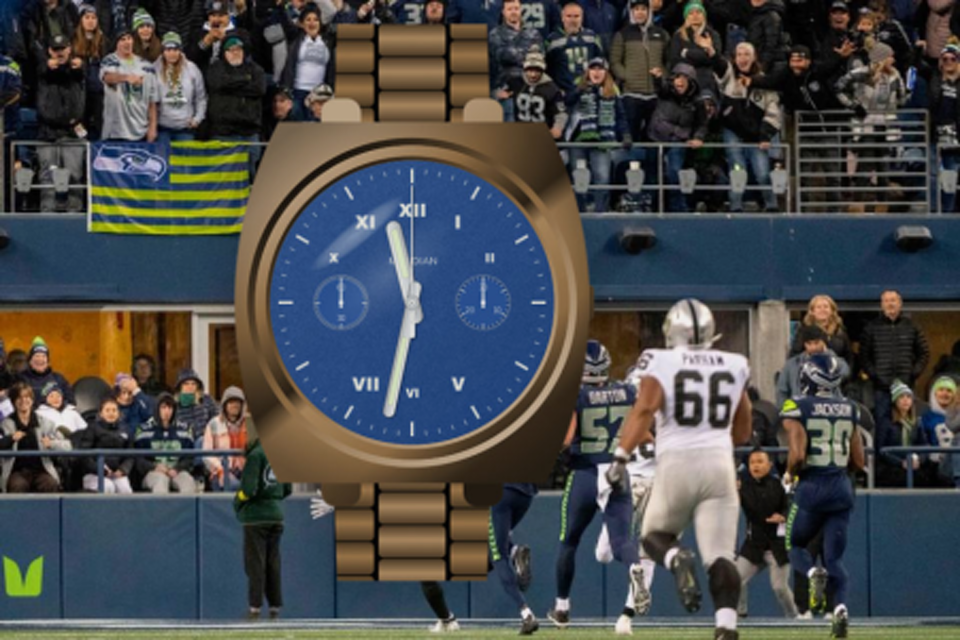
11:32
